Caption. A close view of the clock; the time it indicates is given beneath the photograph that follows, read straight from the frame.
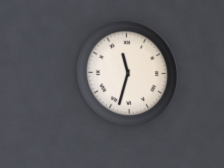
11:33
